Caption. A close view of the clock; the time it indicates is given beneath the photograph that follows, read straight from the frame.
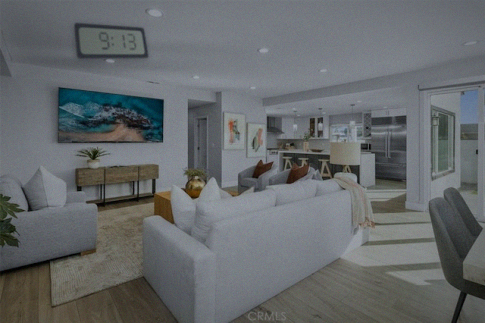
9:13
